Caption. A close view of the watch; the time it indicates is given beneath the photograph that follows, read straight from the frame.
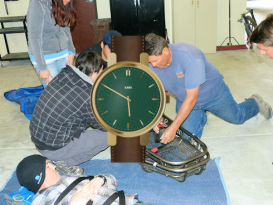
5:50
